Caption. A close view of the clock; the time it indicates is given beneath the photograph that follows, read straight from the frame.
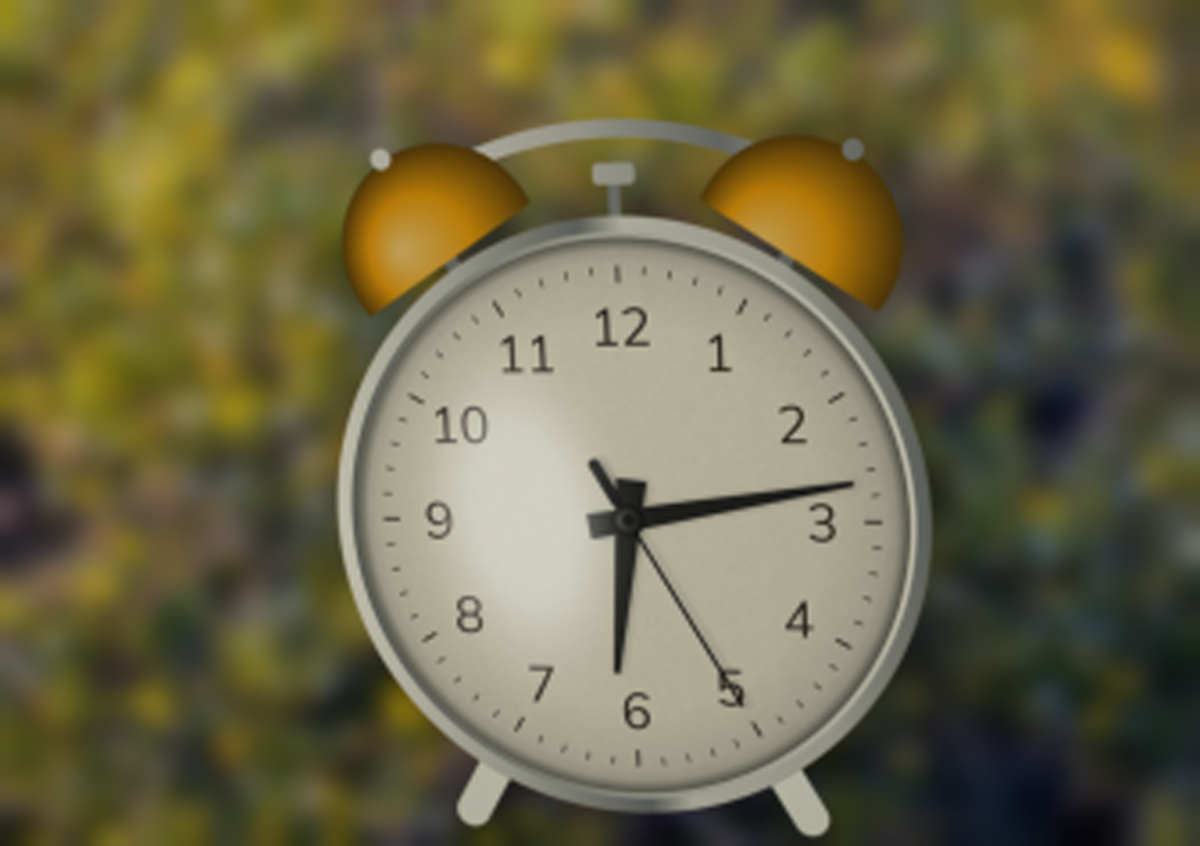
6:13:25
